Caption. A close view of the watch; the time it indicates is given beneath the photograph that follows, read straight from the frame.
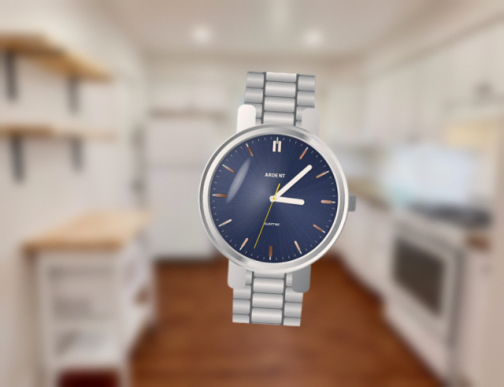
3:07:33
